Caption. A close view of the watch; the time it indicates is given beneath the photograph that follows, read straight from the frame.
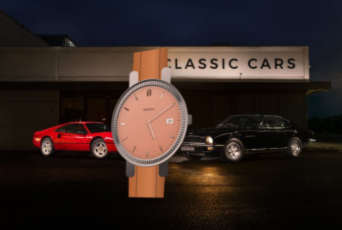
5:10
